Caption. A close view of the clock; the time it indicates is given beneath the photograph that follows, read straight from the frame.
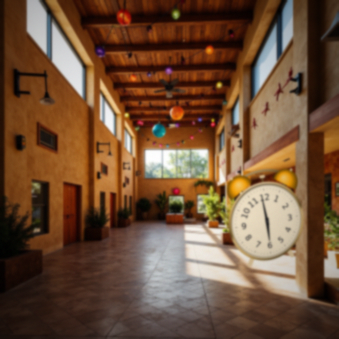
5:59
